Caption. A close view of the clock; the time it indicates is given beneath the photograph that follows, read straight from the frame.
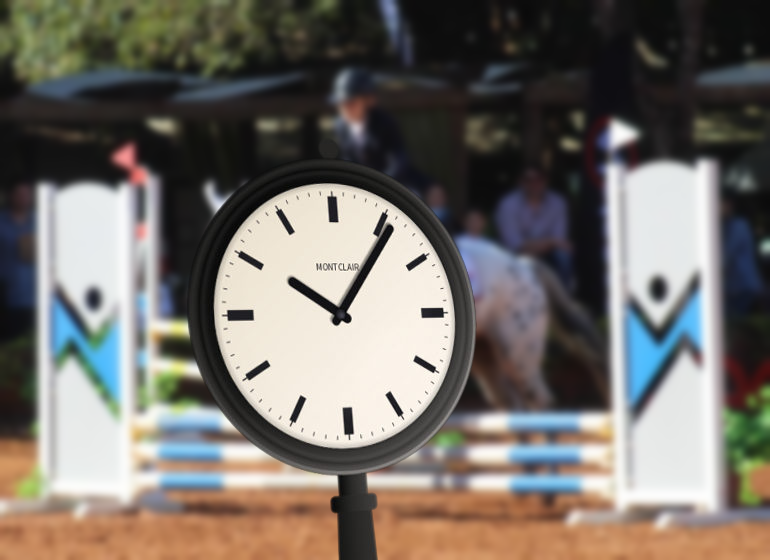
10:06
